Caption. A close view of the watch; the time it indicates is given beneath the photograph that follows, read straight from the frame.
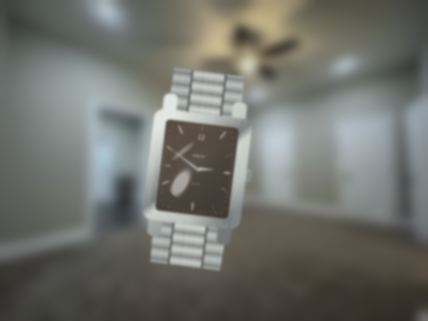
2:50
